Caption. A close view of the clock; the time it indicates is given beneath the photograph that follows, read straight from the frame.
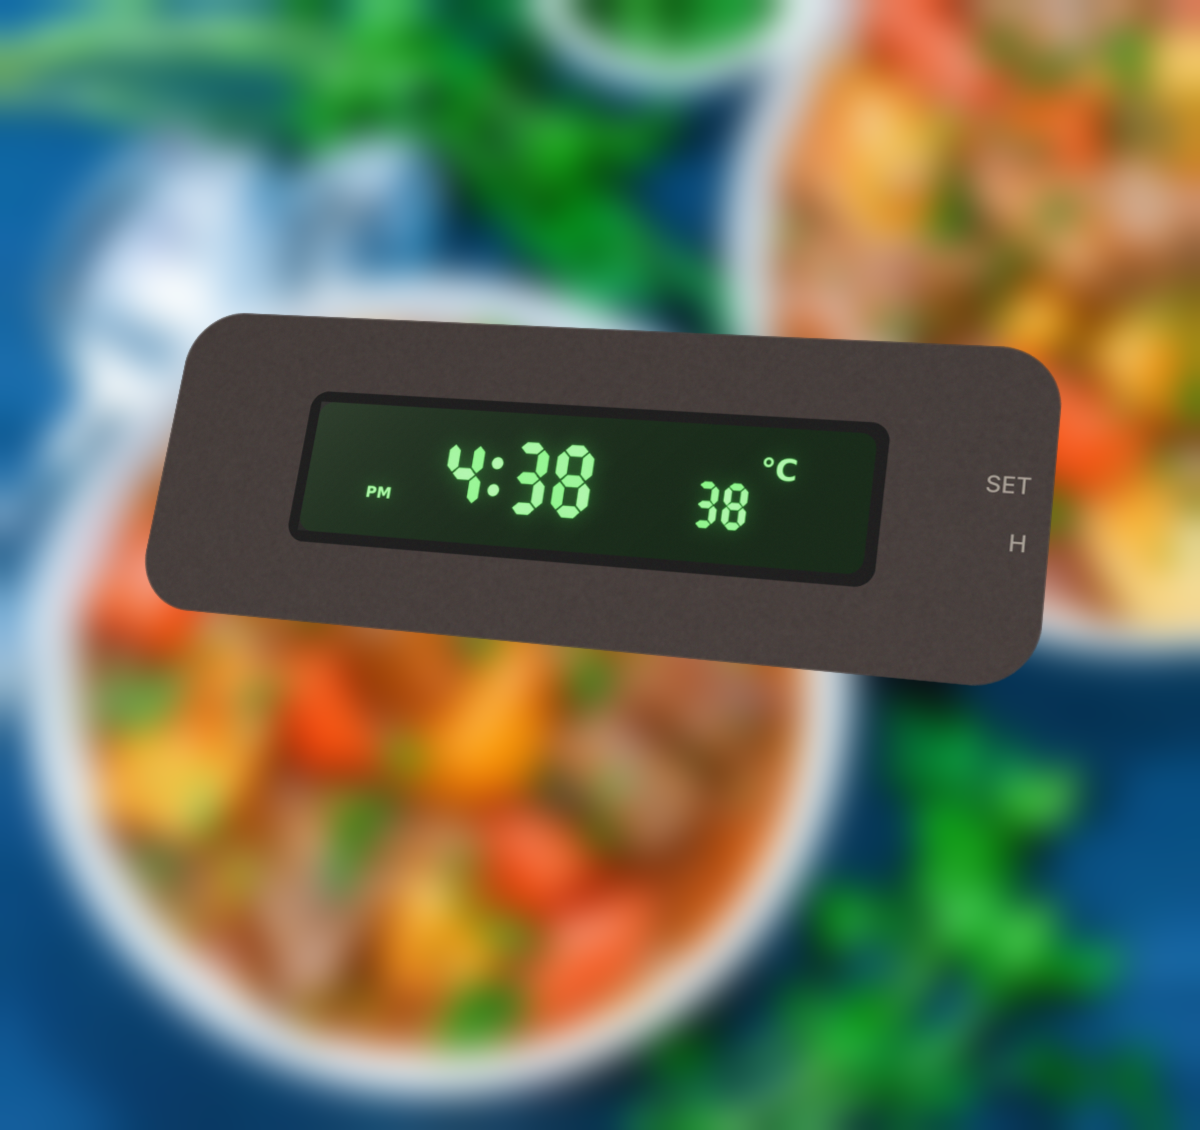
4:38
